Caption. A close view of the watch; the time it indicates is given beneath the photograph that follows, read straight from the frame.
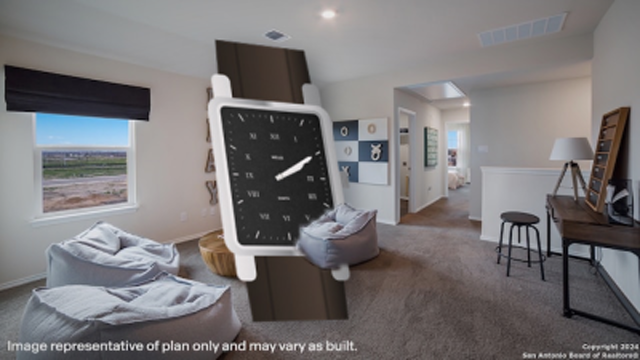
2:10
